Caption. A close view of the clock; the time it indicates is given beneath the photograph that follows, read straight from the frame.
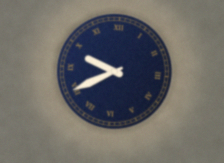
9:40
